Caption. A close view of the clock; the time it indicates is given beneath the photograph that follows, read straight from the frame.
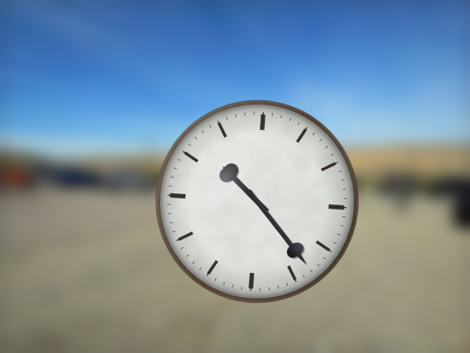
10:23
